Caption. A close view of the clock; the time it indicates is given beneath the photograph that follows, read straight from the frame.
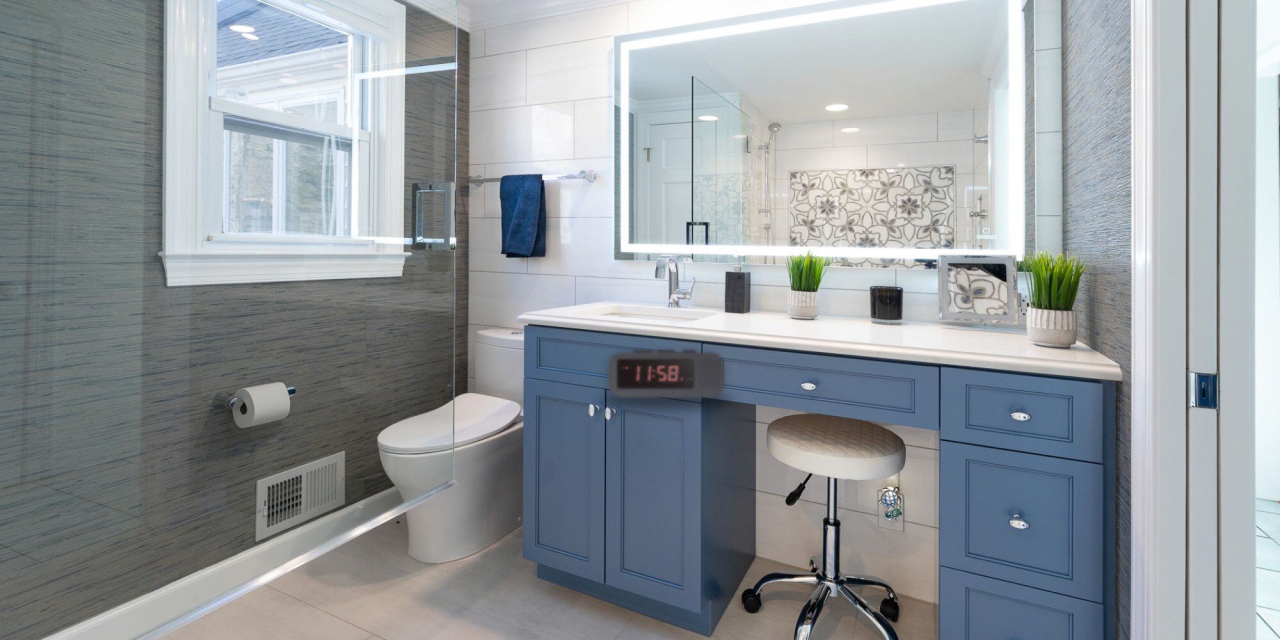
11:58
